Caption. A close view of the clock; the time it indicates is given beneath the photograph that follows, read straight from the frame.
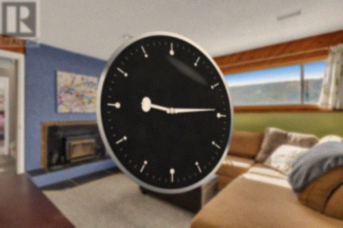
9:14
